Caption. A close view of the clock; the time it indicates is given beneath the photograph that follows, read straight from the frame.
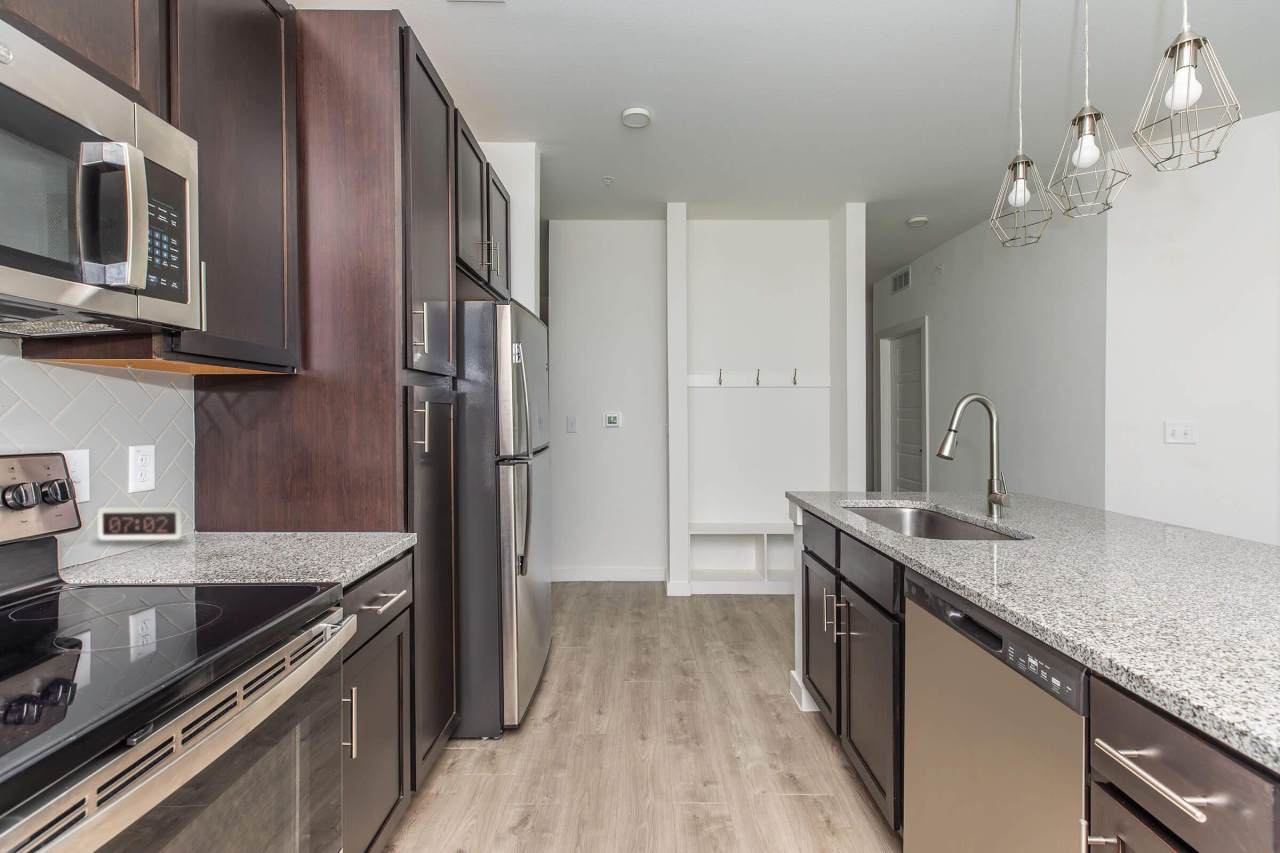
7:02
